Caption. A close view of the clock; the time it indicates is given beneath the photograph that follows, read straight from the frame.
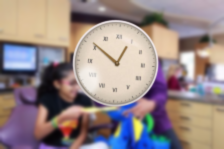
12:51
